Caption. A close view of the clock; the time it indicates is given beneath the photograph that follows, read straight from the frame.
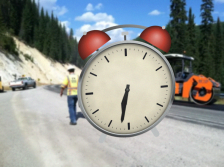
6:32
